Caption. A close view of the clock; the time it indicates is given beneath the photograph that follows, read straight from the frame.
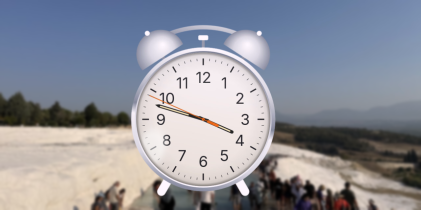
3:47:49
